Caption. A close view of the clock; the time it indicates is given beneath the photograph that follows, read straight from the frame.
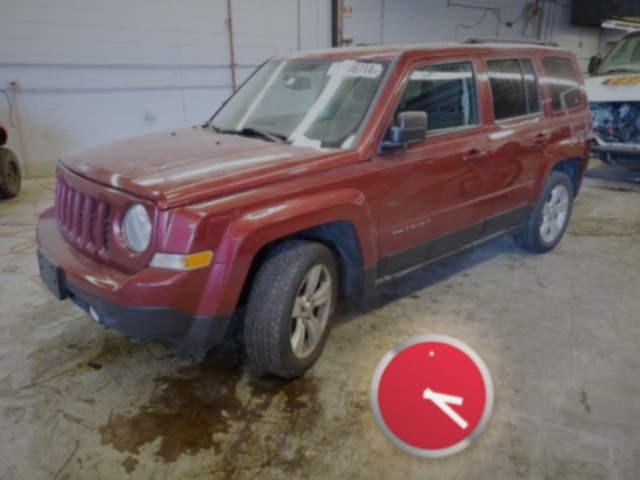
3:22
